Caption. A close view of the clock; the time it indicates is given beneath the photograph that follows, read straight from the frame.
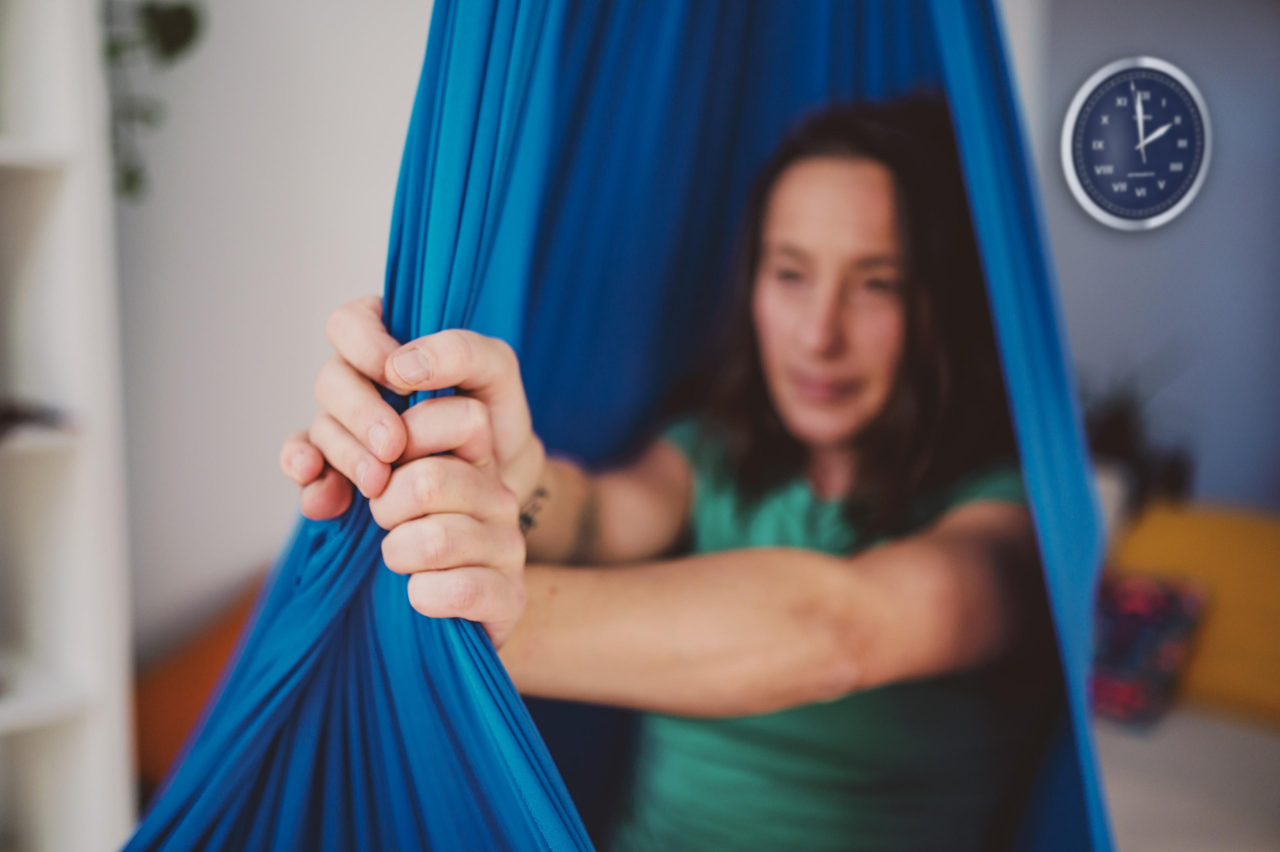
1:58:58
